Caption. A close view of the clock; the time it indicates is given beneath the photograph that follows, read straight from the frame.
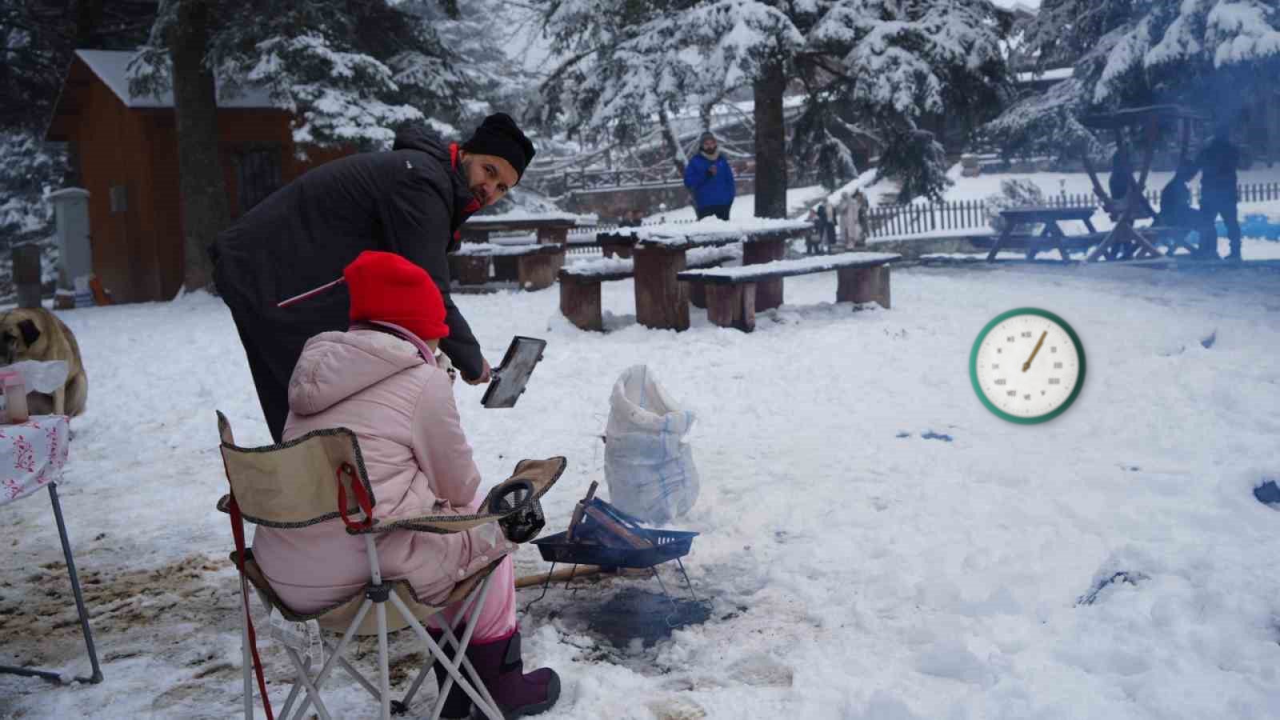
1:05
